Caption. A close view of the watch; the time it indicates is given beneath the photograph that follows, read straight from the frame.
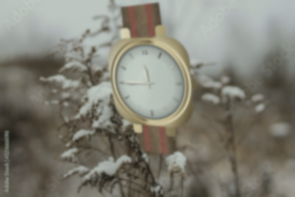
11:45
